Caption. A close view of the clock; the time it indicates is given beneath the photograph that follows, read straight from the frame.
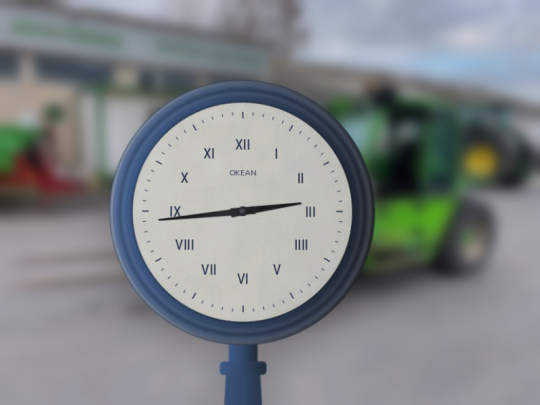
2:44
